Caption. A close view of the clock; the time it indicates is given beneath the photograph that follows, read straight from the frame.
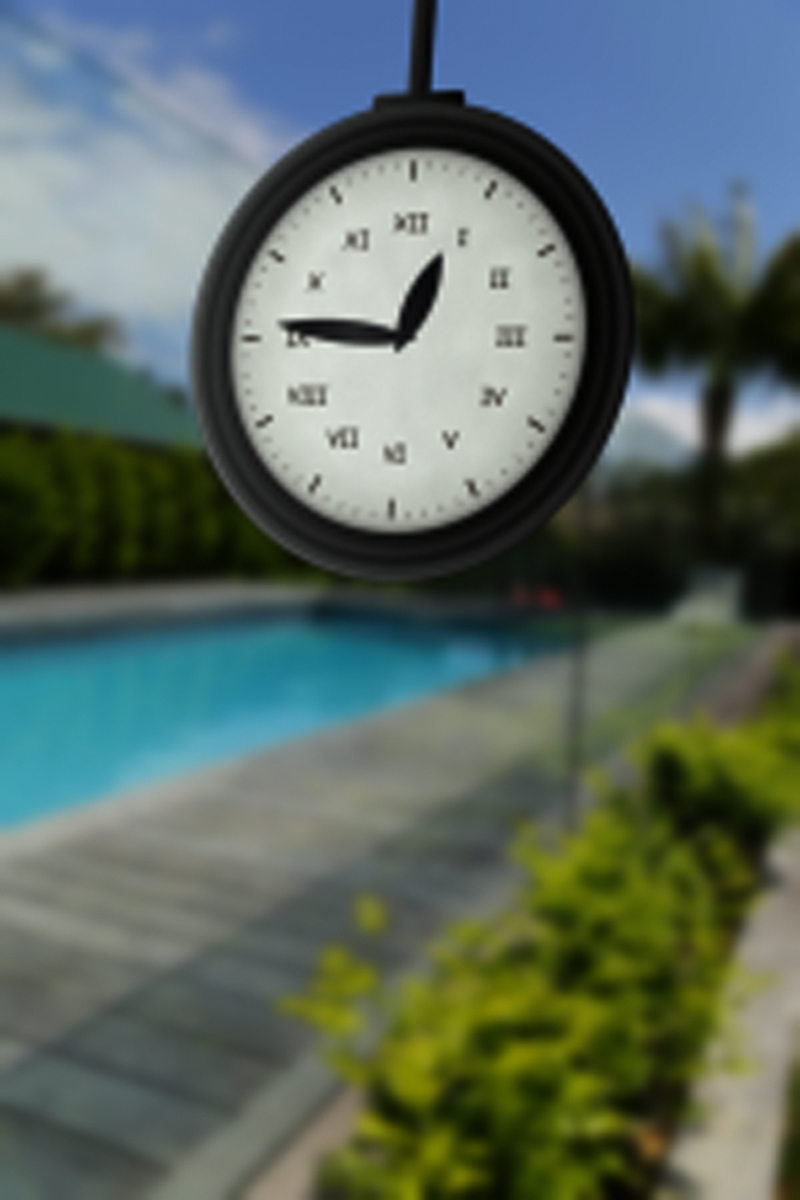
12:46
